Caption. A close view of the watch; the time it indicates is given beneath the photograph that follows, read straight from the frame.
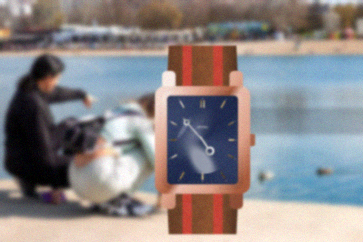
4:53
